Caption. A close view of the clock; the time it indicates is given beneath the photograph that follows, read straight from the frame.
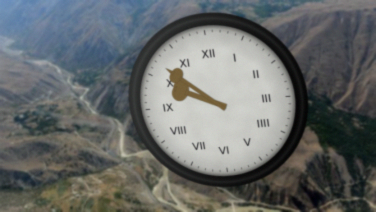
9:52
